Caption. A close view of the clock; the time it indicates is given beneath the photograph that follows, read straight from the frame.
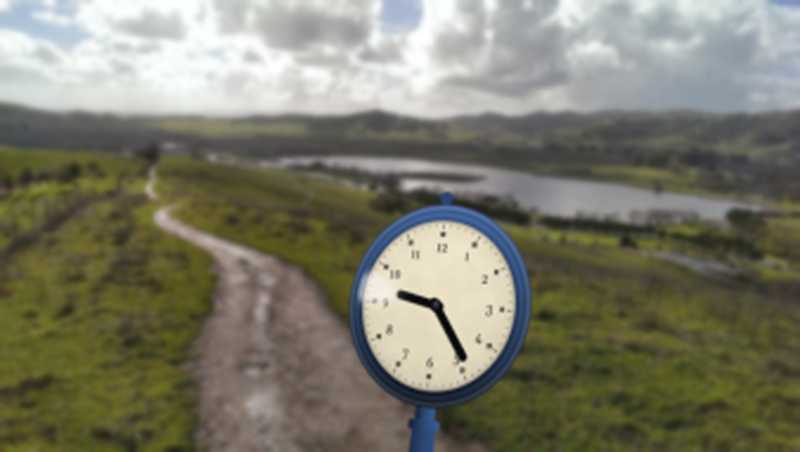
9:24
